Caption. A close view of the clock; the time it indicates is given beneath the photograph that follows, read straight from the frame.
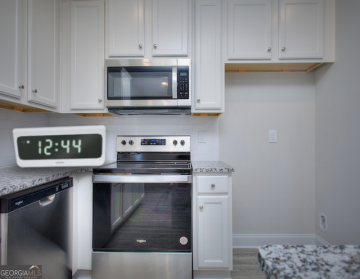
12:44
